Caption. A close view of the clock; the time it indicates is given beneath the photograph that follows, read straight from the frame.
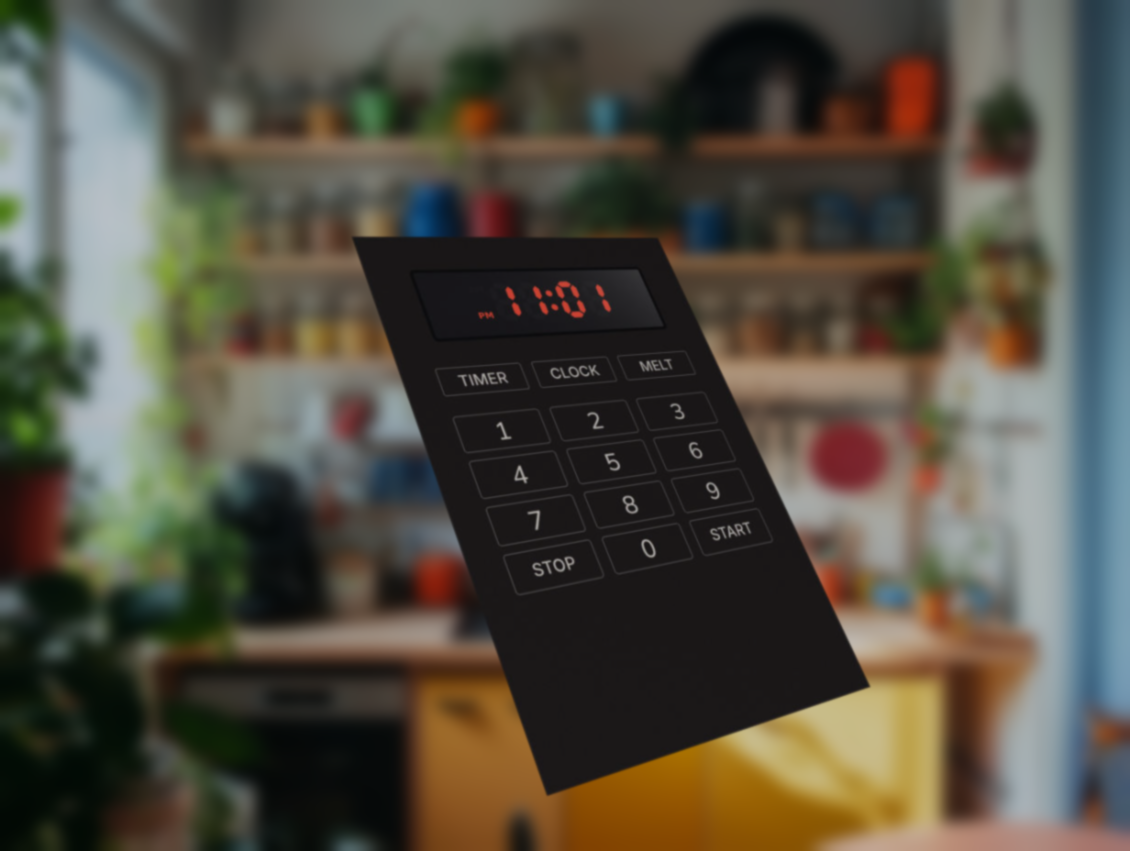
11:01
